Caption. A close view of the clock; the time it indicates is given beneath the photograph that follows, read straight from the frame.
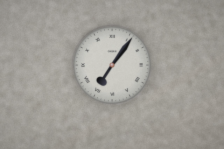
7:06
